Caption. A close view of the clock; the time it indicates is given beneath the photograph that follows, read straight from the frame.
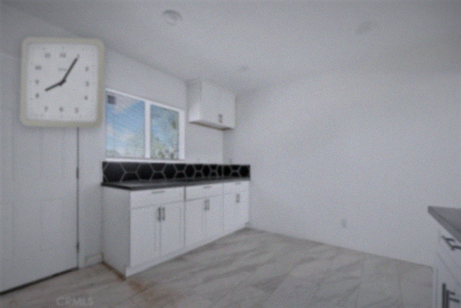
8:05
